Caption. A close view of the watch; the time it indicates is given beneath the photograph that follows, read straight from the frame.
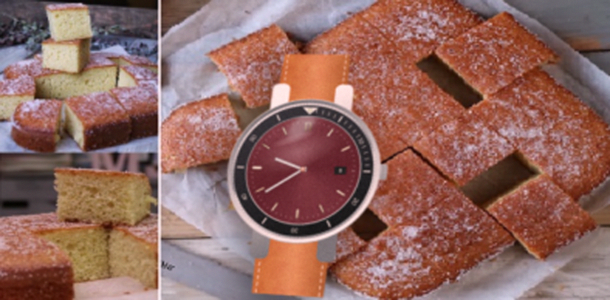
9:39
